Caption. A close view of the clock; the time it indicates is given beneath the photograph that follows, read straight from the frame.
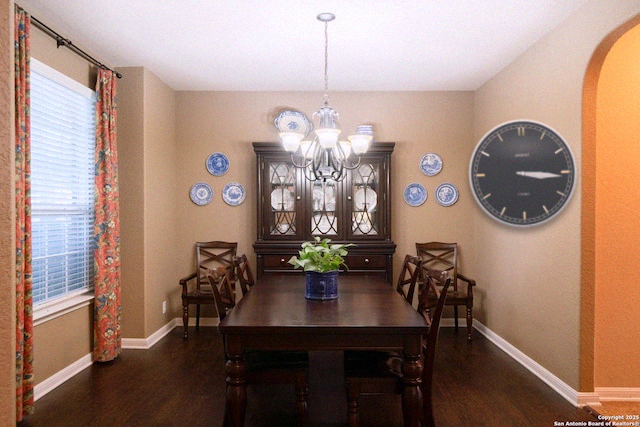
3:16
